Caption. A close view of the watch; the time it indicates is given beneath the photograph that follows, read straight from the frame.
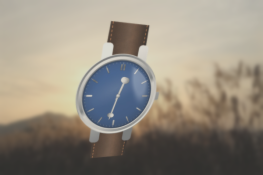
12:32
